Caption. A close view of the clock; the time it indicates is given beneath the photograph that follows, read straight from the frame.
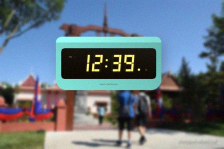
12:39
